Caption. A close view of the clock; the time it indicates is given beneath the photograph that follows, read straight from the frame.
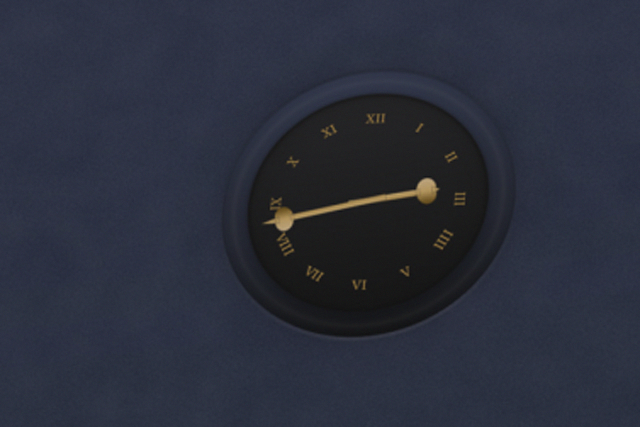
2:43
